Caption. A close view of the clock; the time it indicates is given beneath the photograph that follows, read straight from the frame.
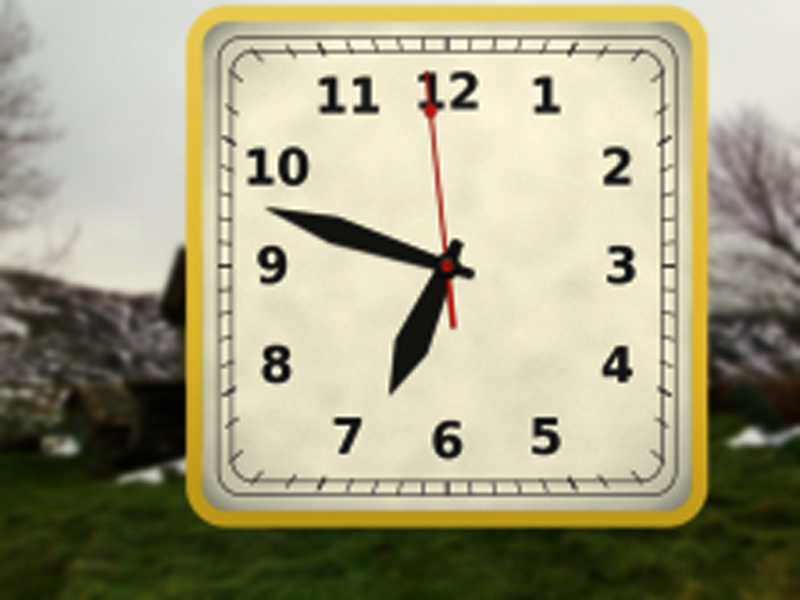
6:47:59
